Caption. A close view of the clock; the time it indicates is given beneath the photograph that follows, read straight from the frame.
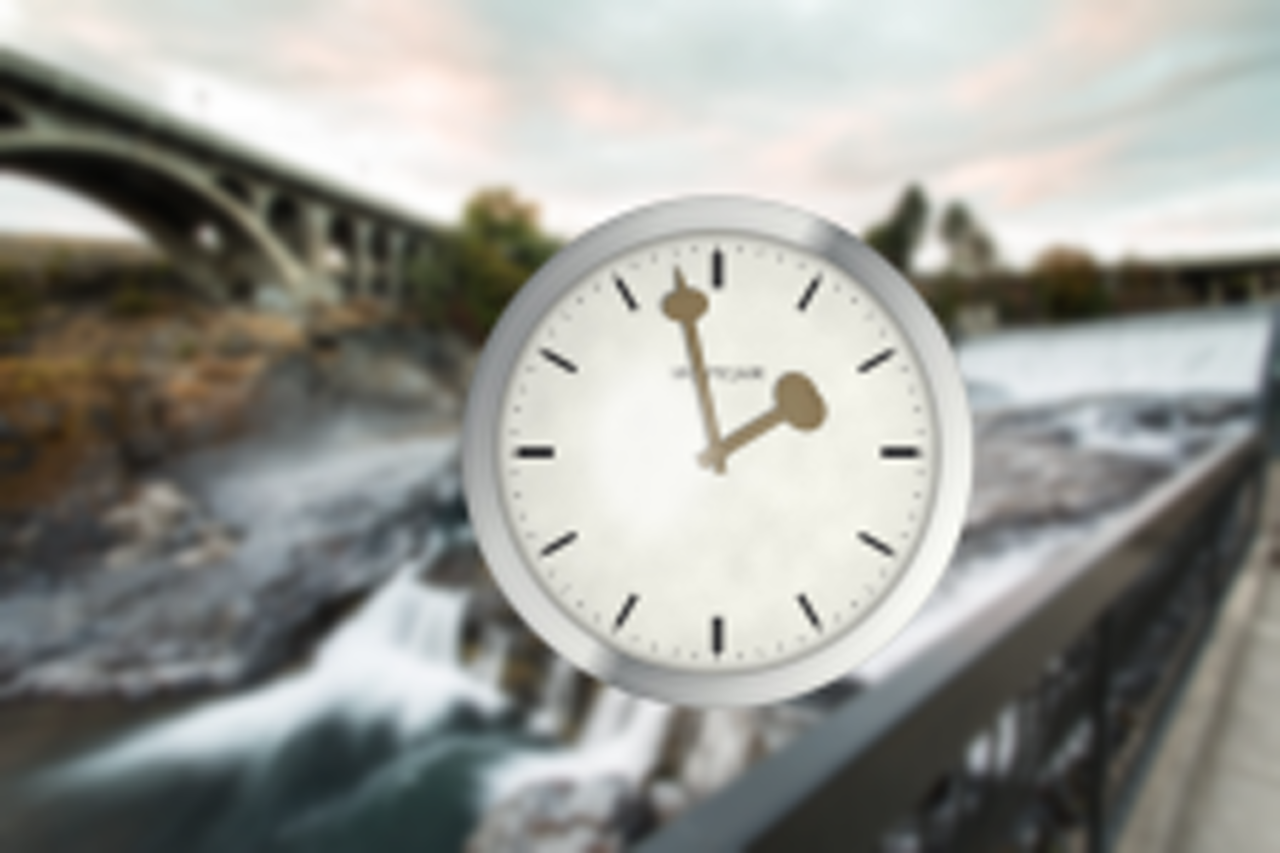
1:58
